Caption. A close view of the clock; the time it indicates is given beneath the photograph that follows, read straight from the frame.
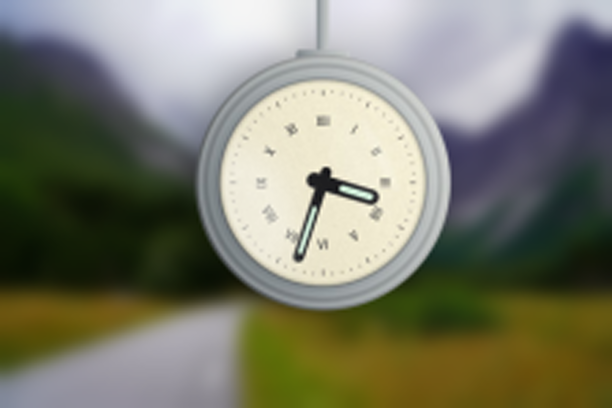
3:33
